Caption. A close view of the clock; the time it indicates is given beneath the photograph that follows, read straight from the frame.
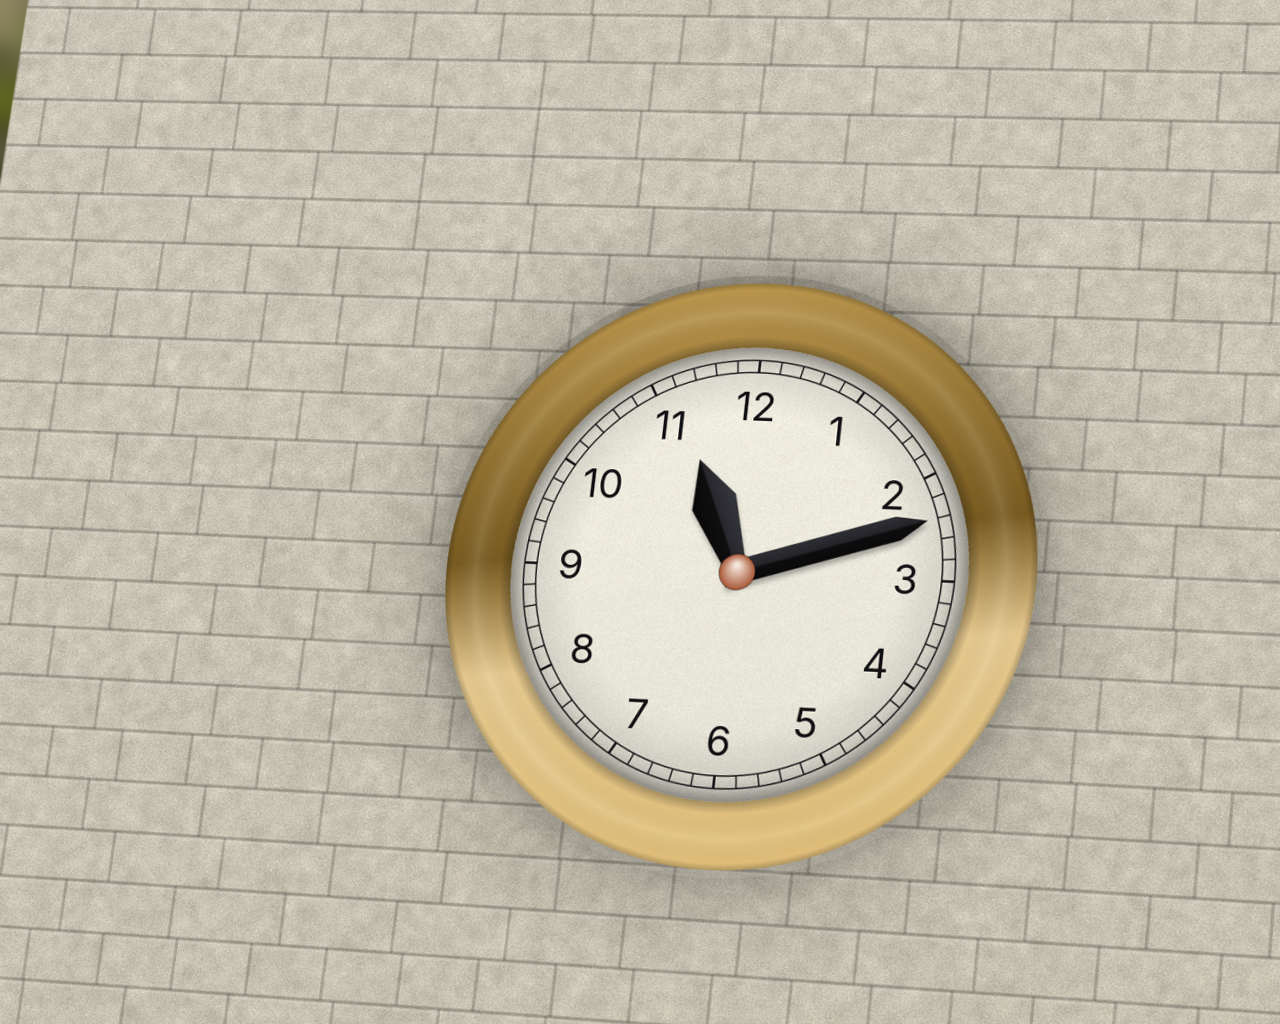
11:12
